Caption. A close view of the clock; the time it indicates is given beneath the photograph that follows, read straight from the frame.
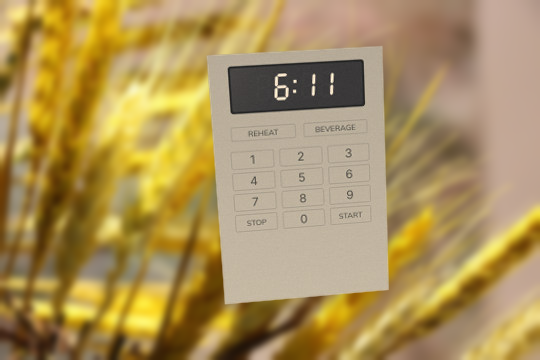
6:11
